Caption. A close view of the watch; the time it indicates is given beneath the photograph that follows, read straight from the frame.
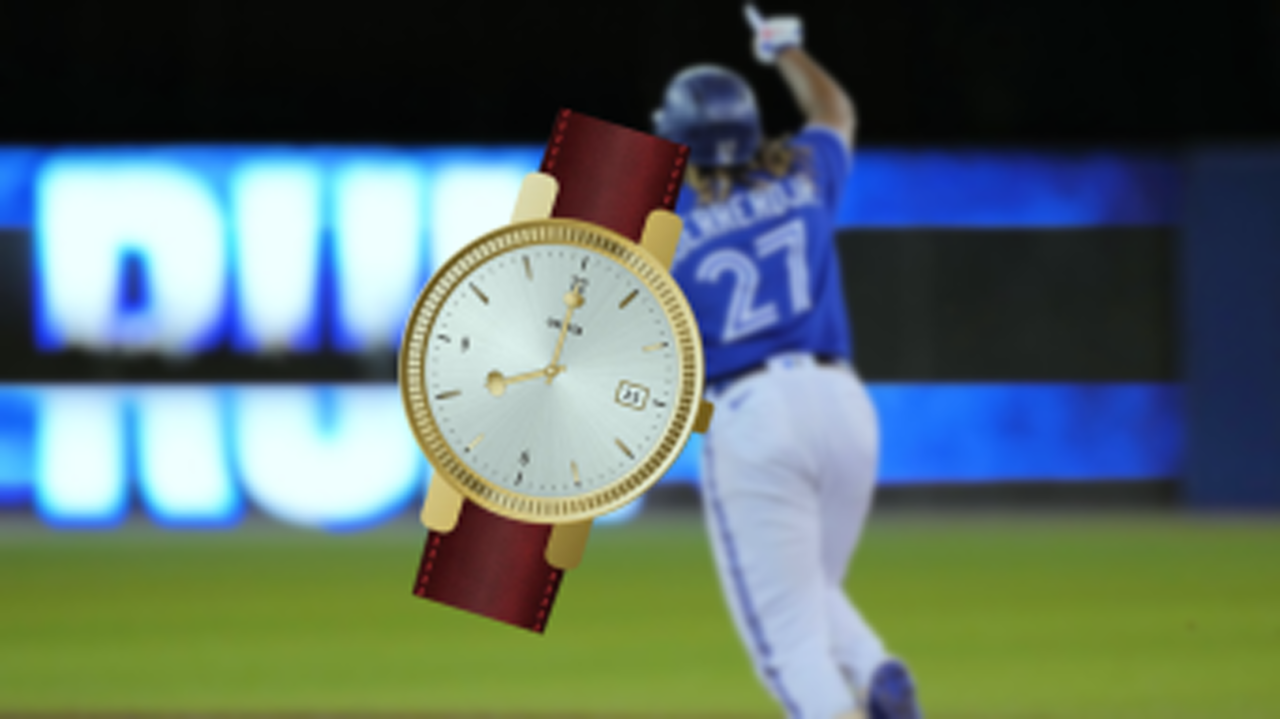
8:00
